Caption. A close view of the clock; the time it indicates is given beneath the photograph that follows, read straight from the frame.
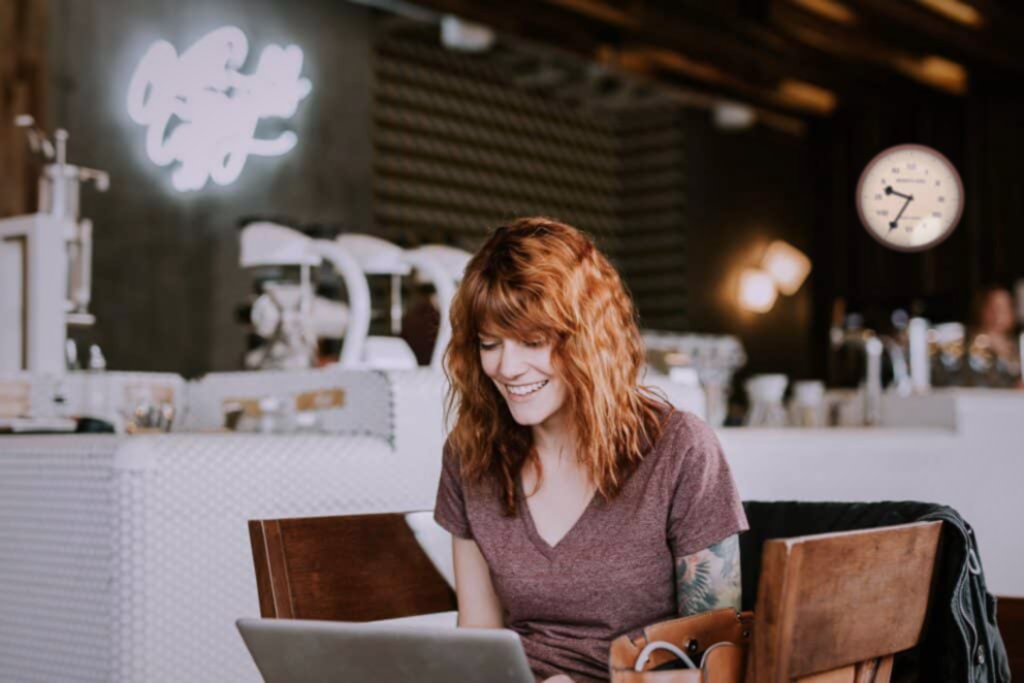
9:35
